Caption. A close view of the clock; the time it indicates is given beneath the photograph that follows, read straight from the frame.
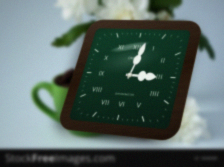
3:02
